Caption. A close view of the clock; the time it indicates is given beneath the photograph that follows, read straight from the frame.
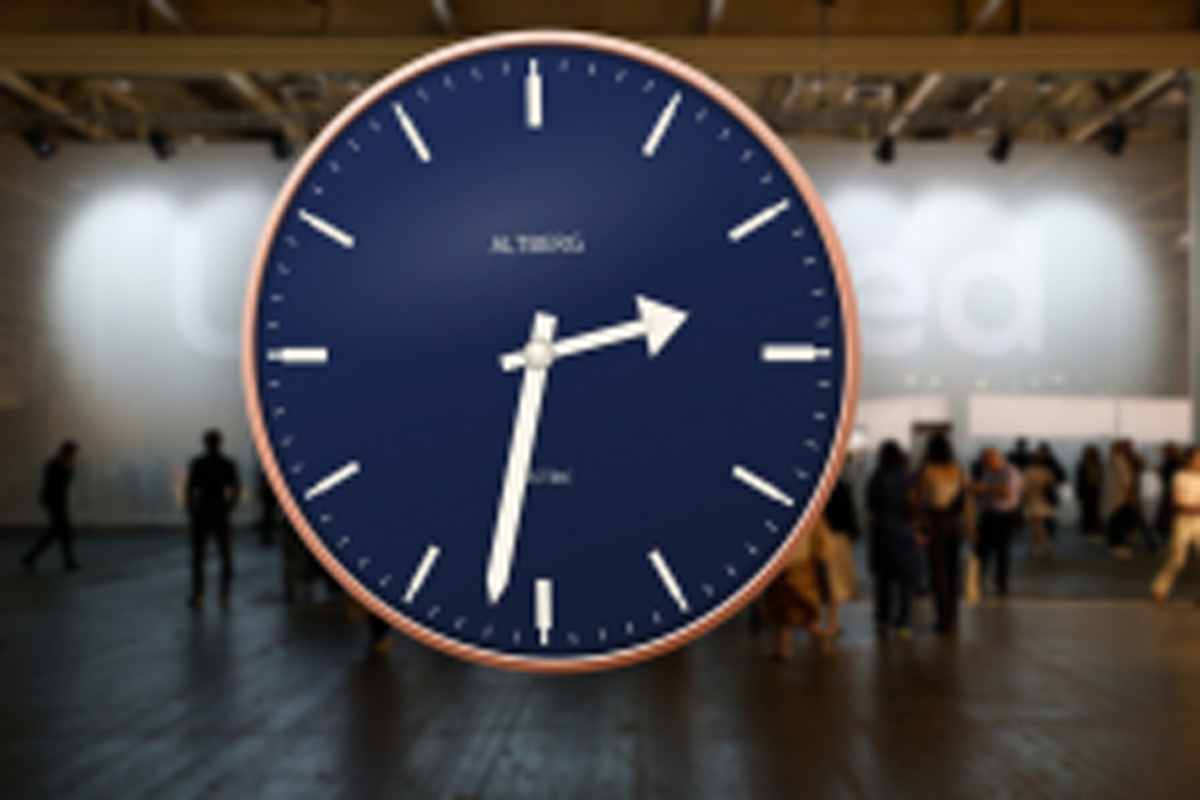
2:32
